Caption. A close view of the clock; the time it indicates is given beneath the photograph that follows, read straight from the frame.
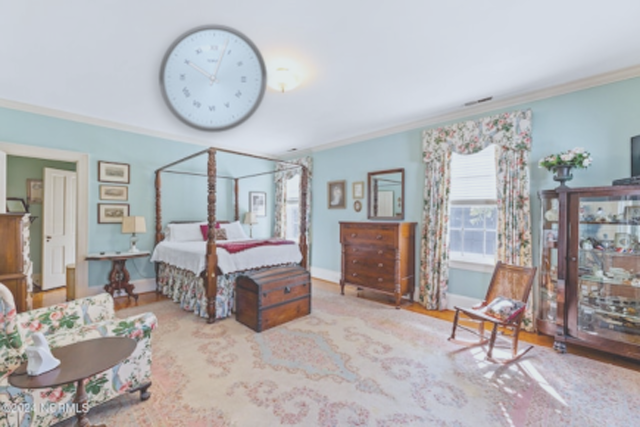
10:03
